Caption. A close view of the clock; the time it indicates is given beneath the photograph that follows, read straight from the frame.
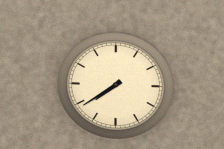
7:39
